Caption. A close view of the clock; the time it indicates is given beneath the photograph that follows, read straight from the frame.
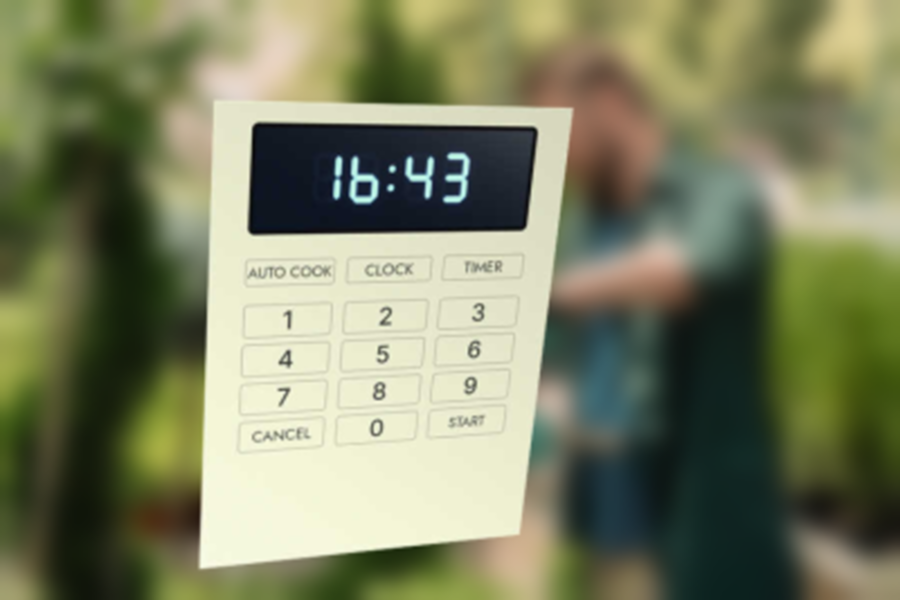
16:43
